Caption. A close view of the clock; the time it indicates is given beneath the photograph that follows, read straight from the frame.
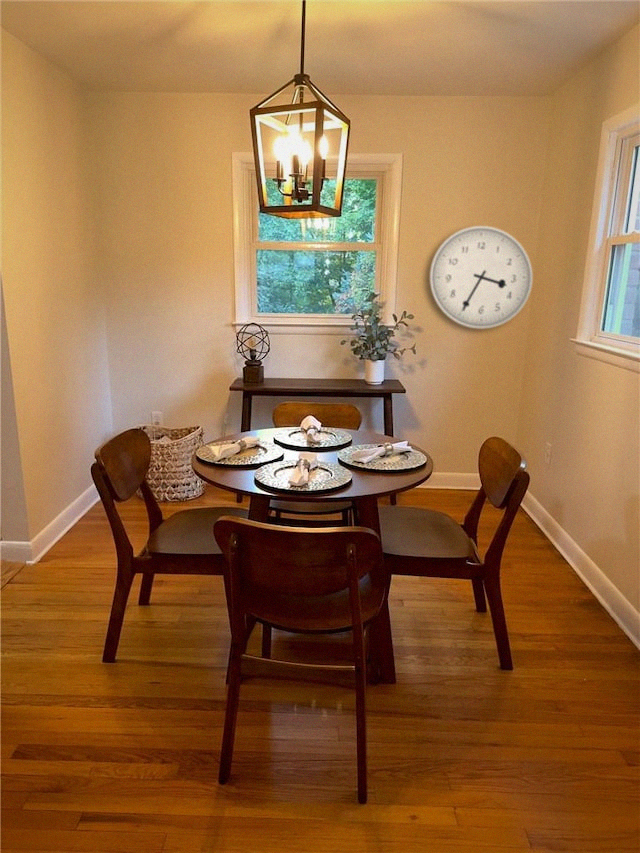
3:35
